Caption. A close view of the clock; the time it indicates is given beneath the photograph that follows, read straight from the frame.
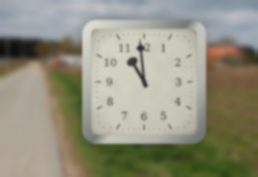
10:59
